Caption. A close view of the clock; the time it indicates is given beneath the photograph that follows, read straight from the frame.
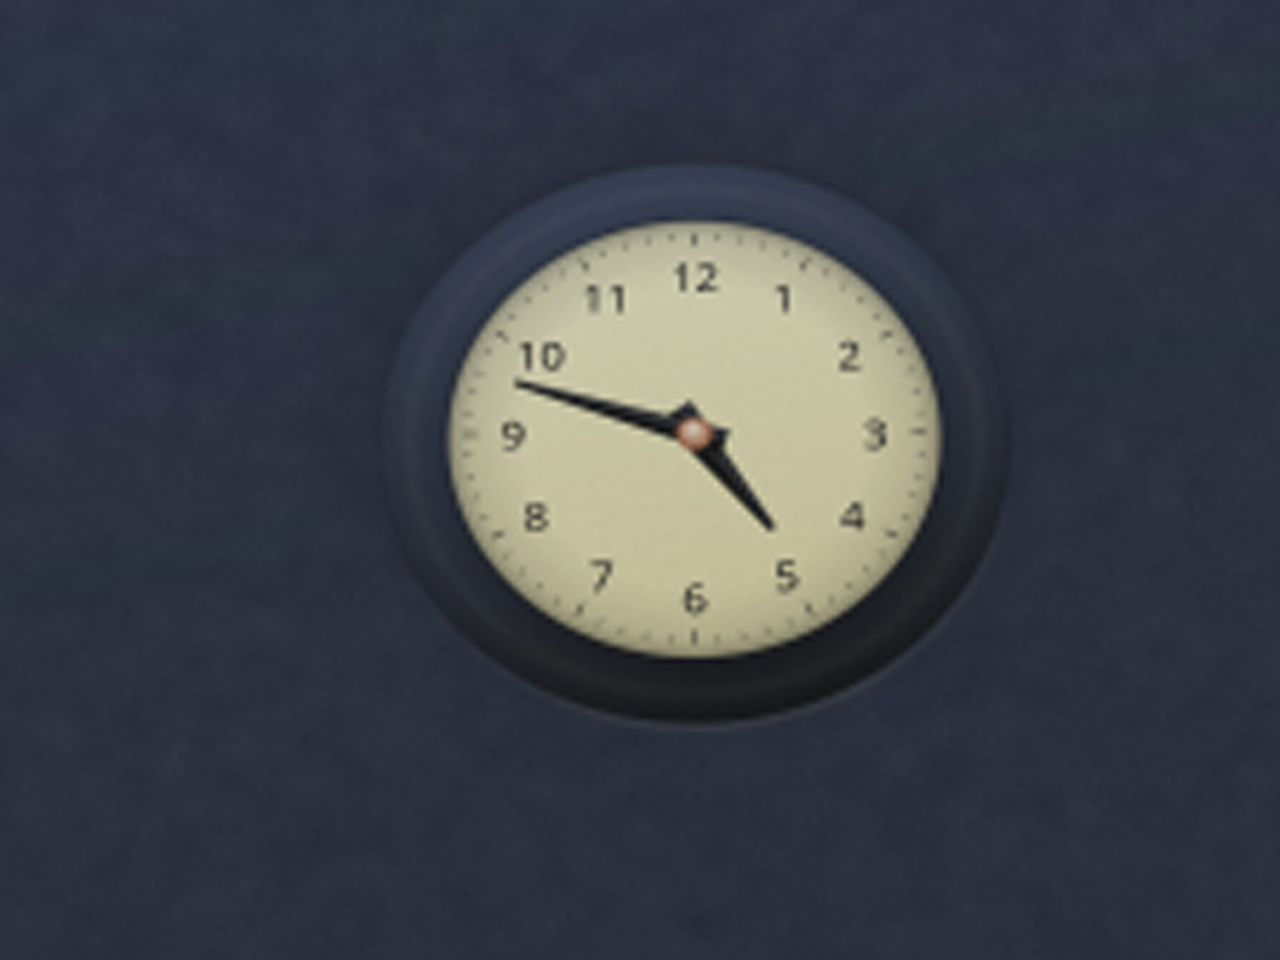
4:48
